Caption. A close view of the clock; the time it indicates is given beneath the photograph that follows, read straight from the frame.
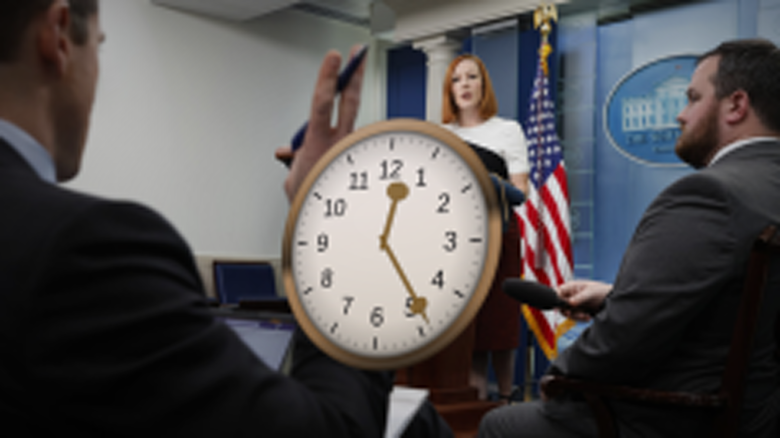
12:24
